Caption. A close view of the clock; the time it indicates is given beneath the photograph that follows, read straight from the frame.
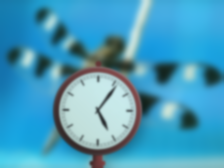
5:06
